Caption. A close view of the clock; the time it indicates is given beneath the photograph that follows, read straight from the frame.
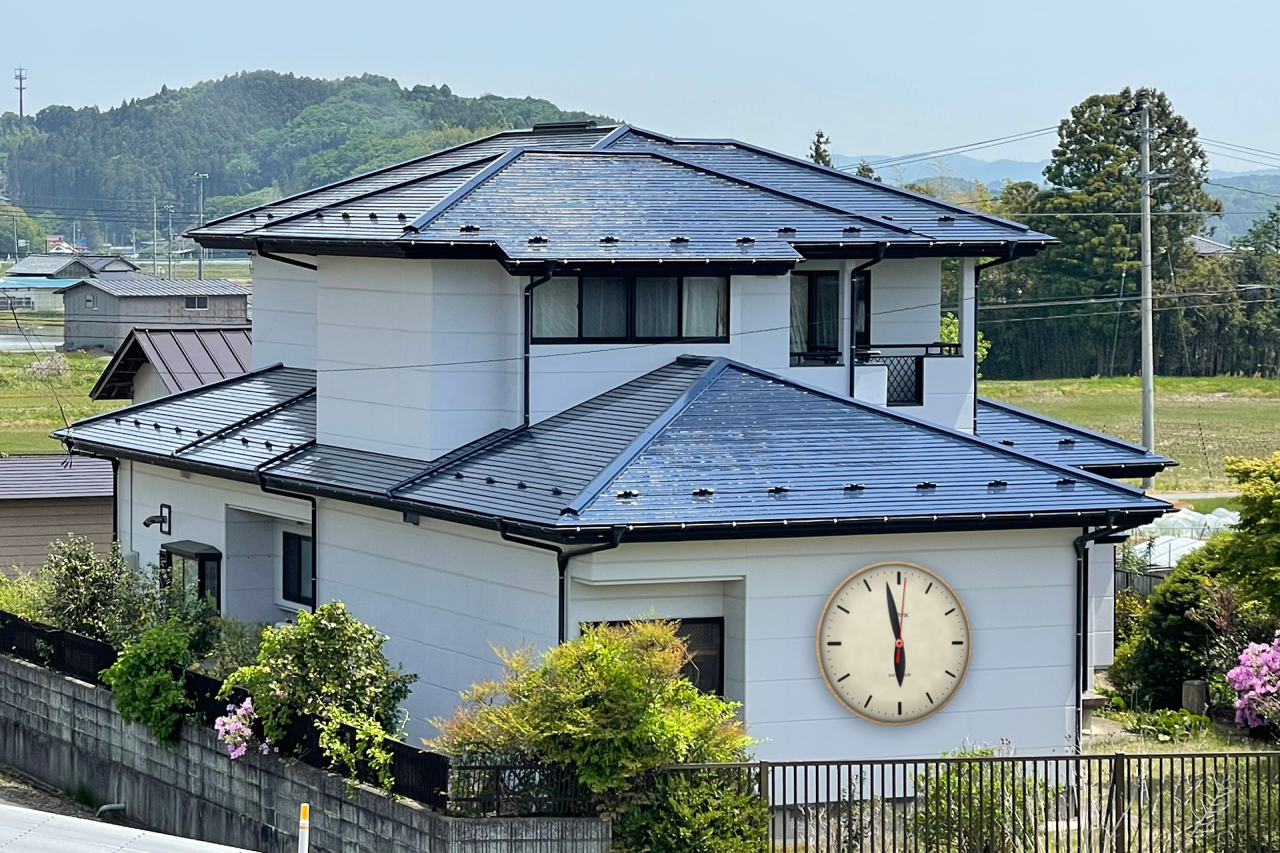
5:58:01
